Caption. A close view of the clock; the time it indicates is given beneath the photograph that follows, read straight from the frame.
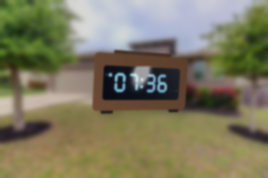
7:36
